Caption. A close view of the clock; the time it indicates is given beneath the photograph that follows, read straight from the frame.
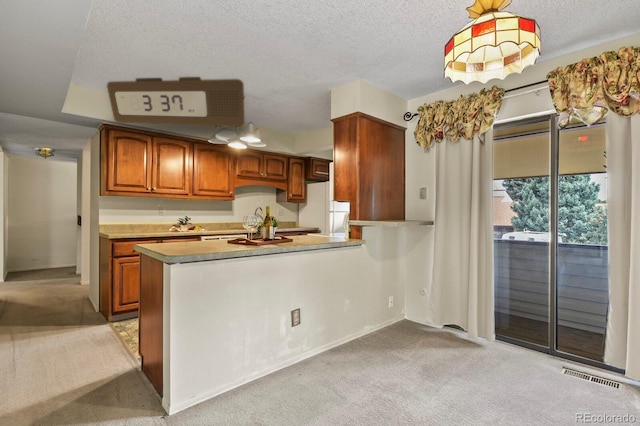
3:37
